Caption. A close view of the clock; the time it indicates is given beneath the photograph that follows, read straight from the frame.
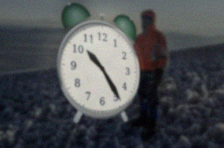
10:24
